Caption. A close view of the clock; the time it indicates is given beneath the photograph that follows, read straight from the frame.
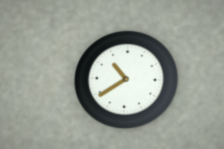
10:39
